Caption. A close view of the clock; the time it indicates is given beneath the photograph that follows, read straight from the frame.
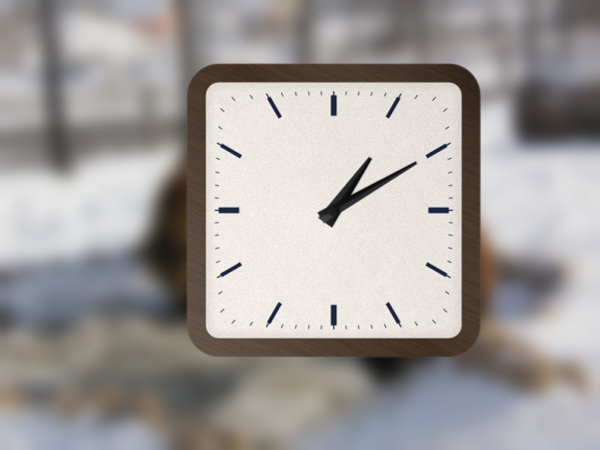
1:10
